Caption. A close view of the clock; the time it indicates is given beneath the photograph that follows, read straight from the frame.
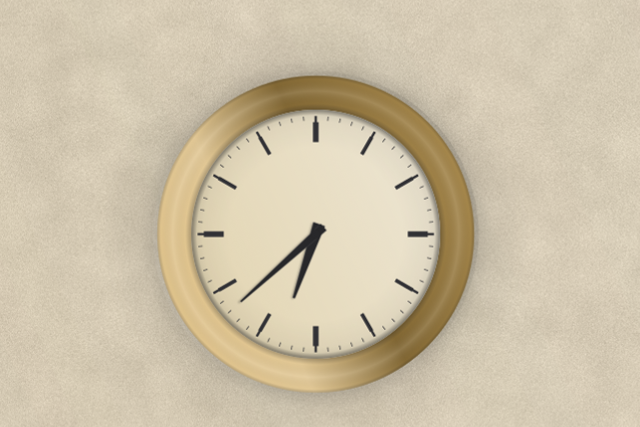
6:38
